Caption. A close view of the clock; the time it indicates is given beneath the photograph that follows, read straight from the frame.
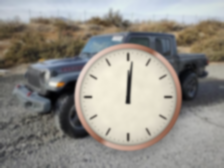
12:01
